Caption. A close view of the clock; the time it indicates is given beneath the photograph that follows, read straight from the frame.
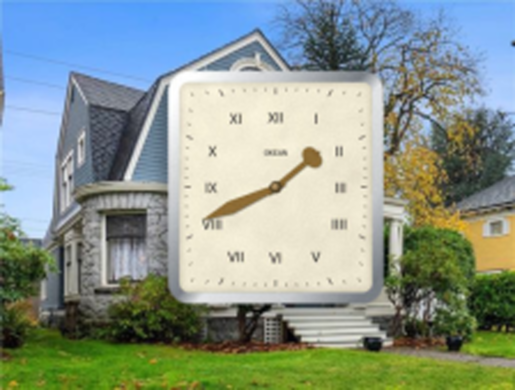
1:41
